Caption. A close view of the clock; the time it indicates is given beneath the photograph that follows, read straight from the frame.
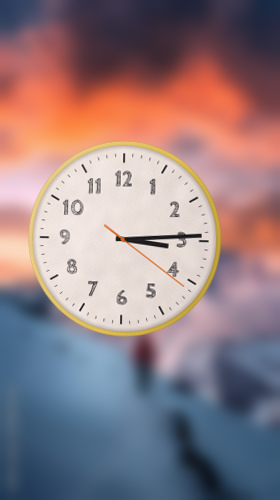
3:14:21
